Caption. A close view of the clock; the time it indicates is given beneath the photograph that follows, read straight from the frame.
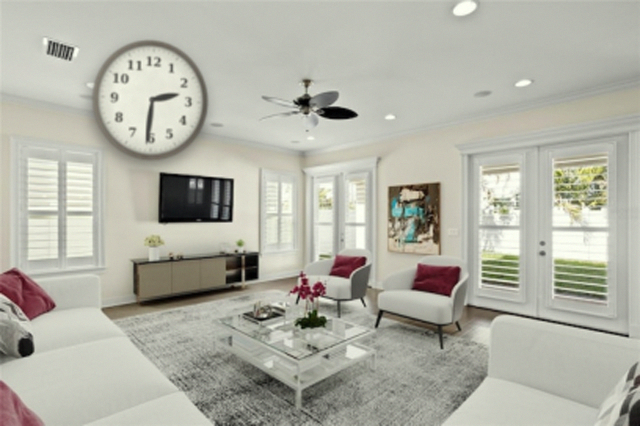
2:31
